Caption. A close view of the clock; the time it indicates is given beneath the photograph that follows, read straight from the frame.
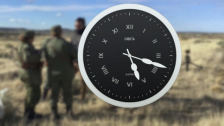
5:18
